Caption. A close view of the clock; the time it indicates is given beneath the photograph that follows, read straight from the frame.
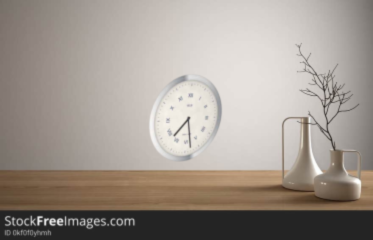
7:28
